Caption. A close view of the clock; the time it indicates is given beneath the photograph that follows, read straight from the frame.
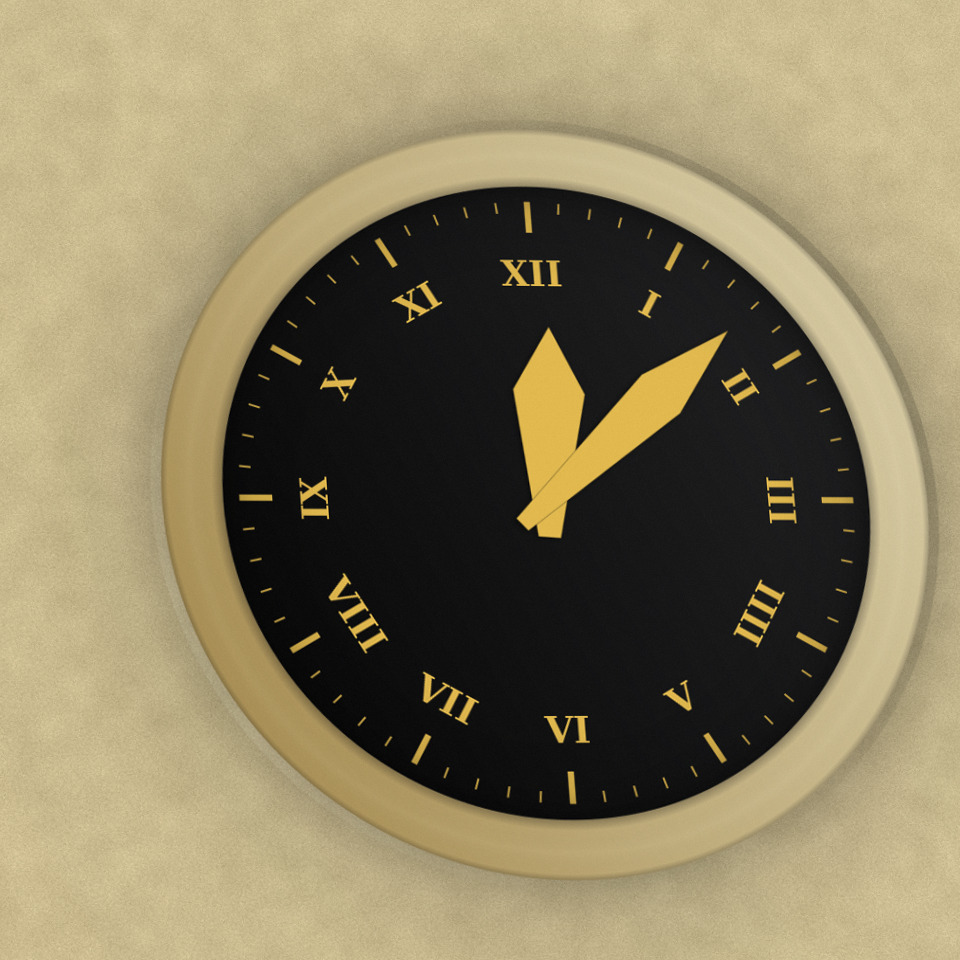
12:08
